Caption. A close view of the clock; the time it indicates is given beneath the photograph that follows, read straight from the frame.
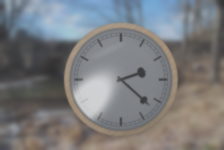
2:22
